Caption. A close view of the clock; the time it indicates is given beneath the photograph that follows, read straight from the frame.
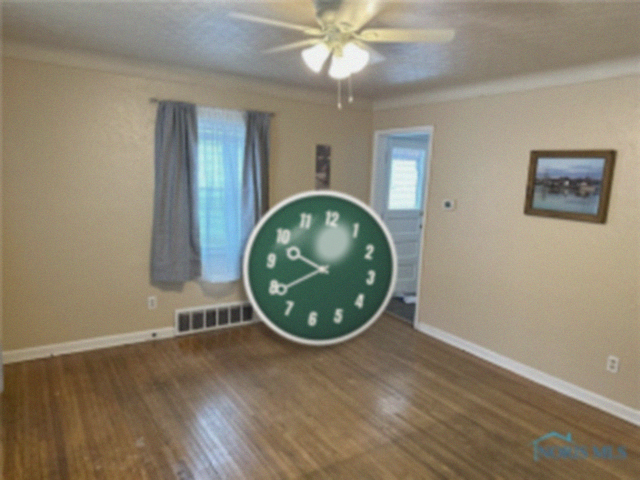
9:39
